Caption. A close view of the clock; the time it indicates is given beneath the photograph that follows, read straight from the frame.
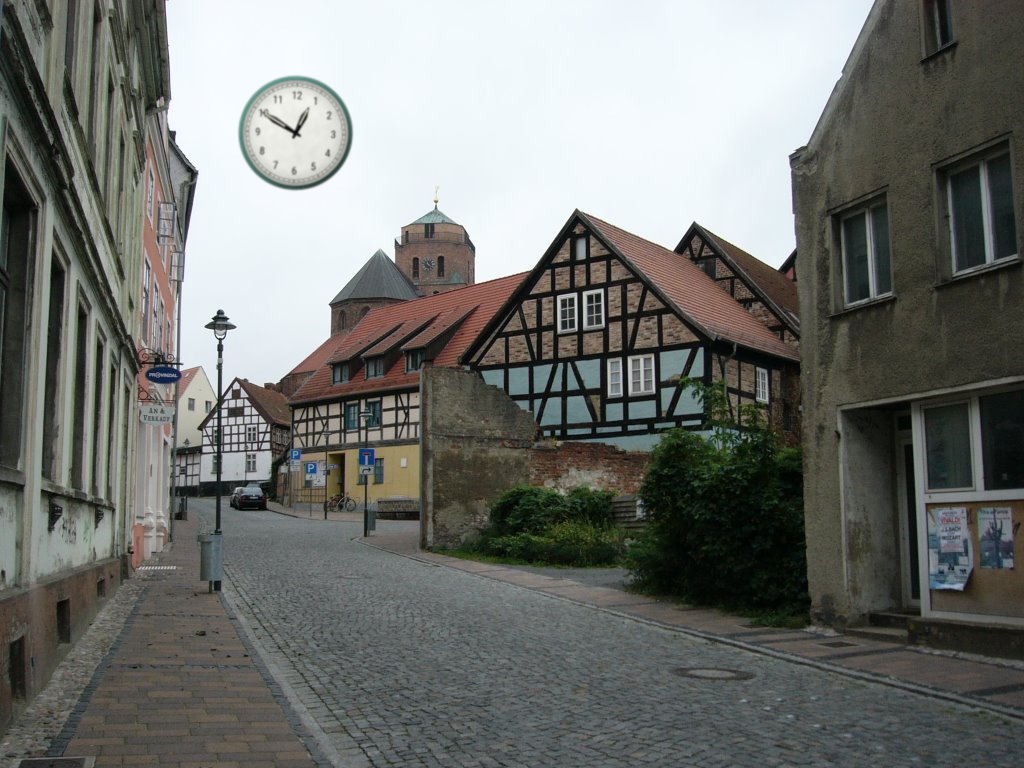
12:50
